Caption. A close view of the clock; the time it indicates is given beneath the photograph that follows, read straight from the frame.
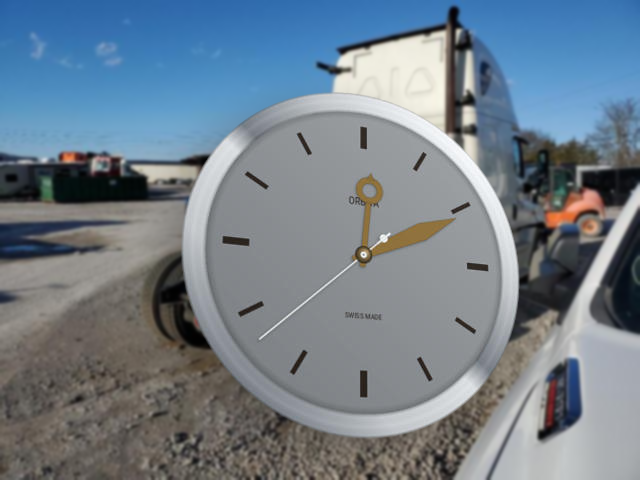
12:10:38
